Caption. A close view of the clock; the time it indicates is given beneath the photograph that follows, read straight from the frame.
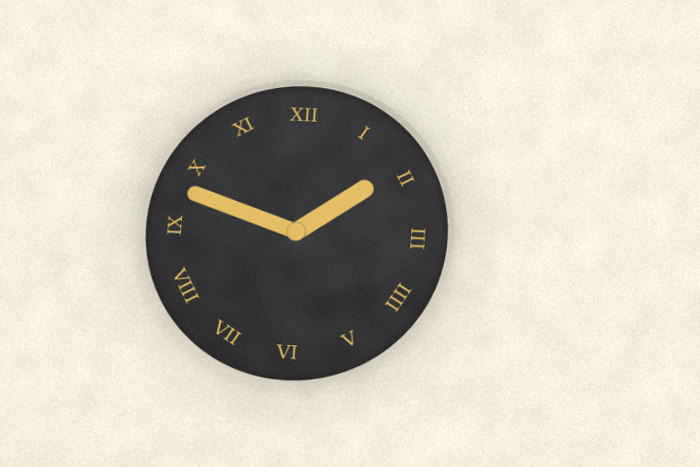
1:48
